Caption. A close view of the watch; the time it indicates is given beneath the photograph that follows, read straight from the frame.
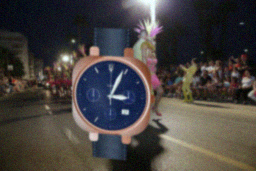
3:04
